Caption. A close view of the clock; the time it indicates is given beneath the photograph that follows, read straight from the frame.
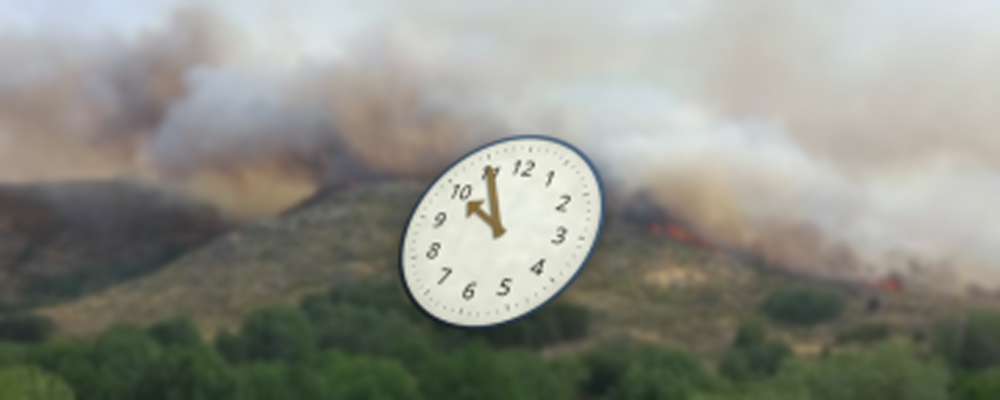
9:55
